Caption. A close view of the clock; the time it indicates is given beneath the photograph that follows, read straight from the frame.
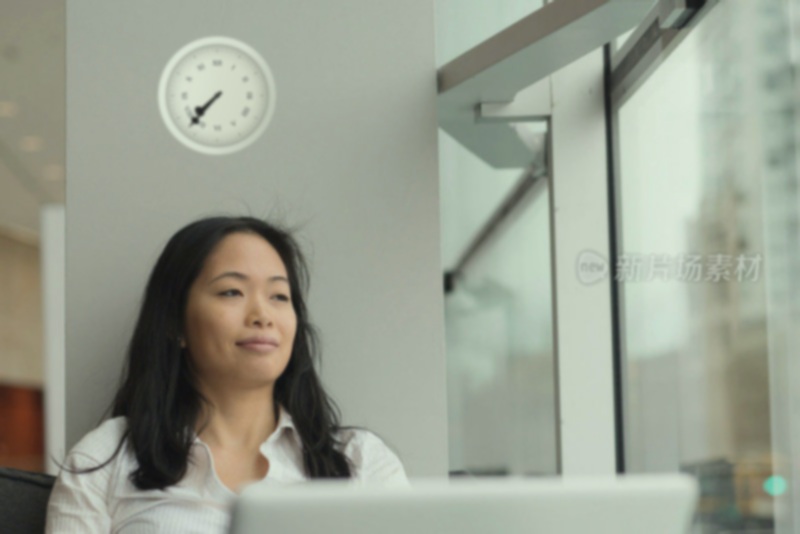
7:37
